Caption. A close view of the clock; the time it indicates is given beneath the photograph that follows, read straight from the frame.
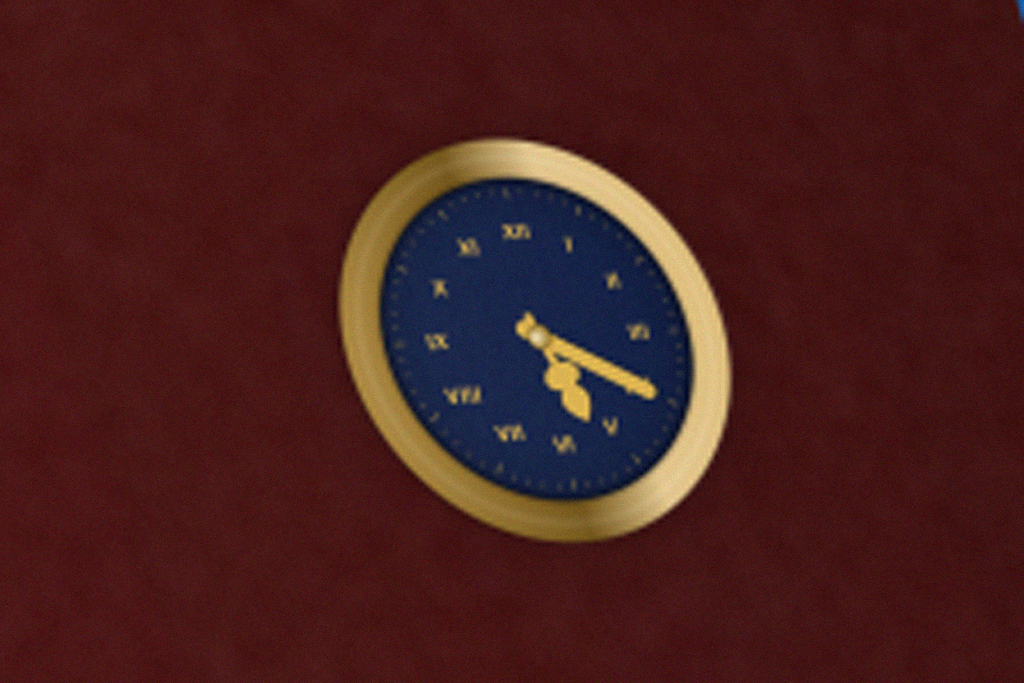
5:20
